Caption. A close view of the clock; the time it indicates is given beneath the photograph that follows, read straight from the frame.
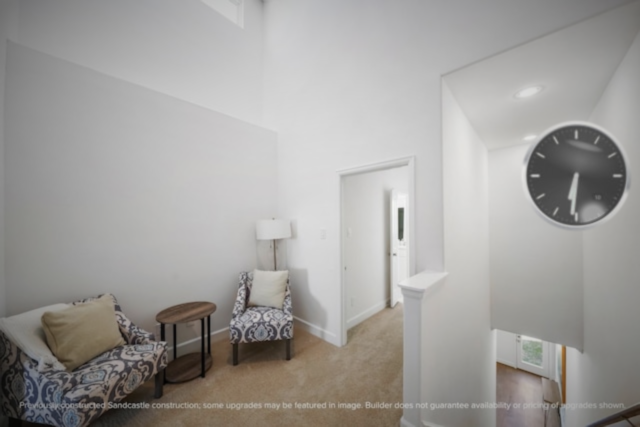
6:31
